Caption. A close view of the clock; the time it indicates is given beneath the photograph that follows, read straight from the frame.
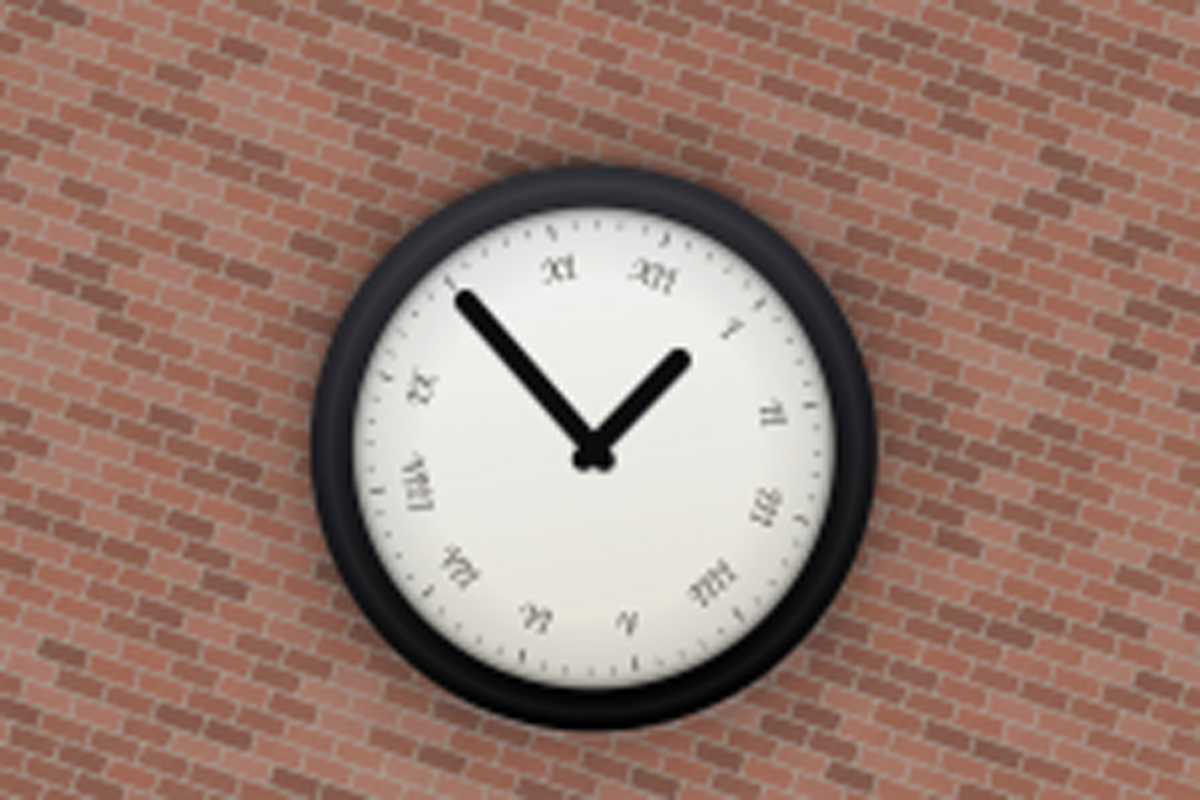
12:50
